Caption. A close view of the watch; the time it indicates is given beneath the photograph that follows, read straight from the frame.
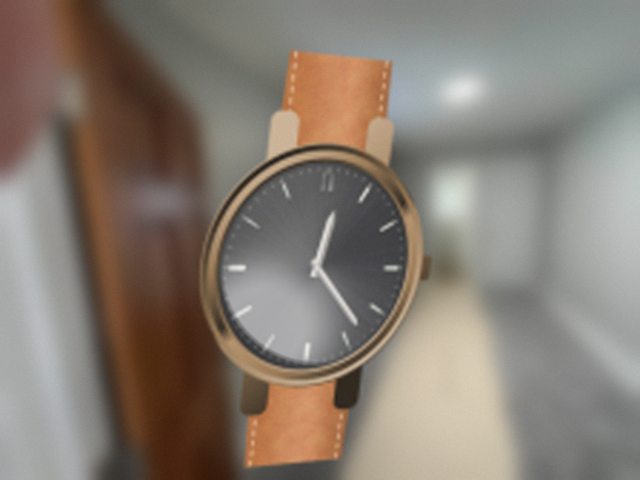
12:23
